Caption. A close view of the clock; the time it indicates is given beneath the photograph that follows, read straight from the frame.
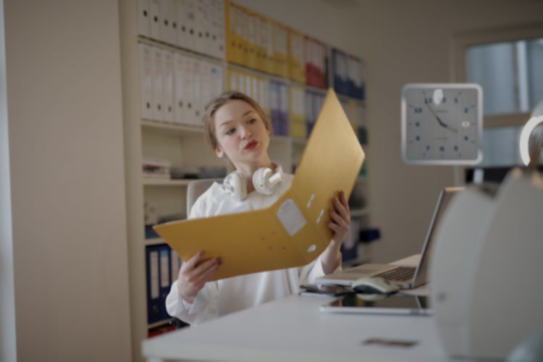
3:54
